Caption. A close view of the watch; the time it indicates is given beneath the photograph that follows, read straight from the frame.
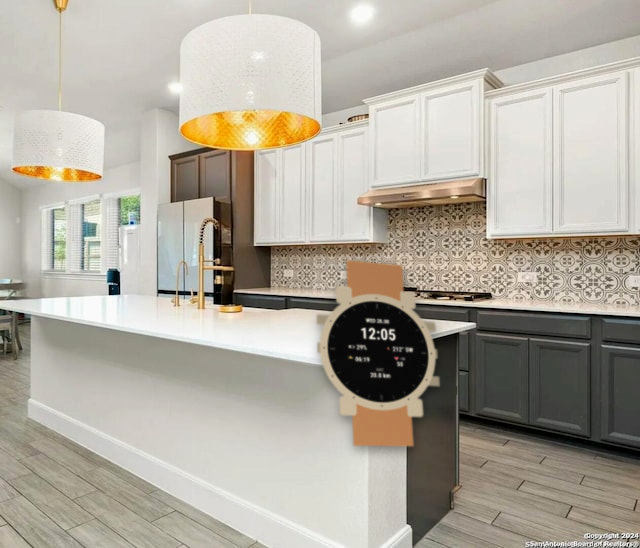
12:05
